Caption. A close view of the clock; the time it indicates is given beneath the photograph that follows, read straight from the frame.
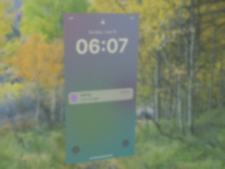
6:07
